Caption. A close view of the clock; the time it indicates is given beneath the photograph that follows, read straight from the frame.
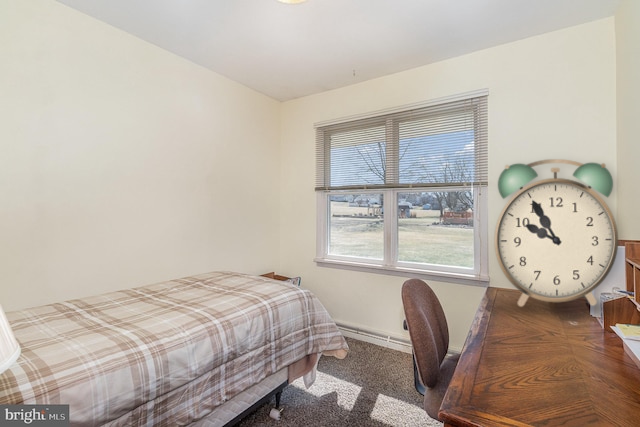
9:55
